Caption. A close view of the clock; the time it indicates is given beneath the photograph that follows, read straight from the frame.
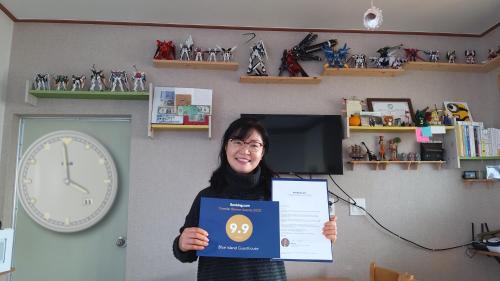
3:59
